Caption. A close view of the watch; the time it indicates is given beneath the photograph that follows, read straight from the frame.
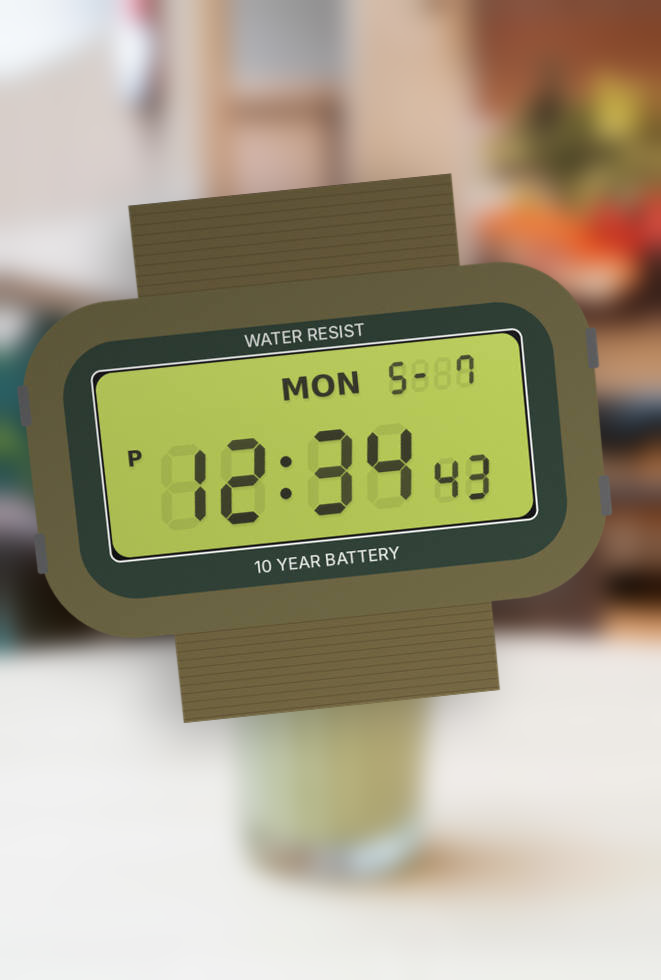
12:34:43
